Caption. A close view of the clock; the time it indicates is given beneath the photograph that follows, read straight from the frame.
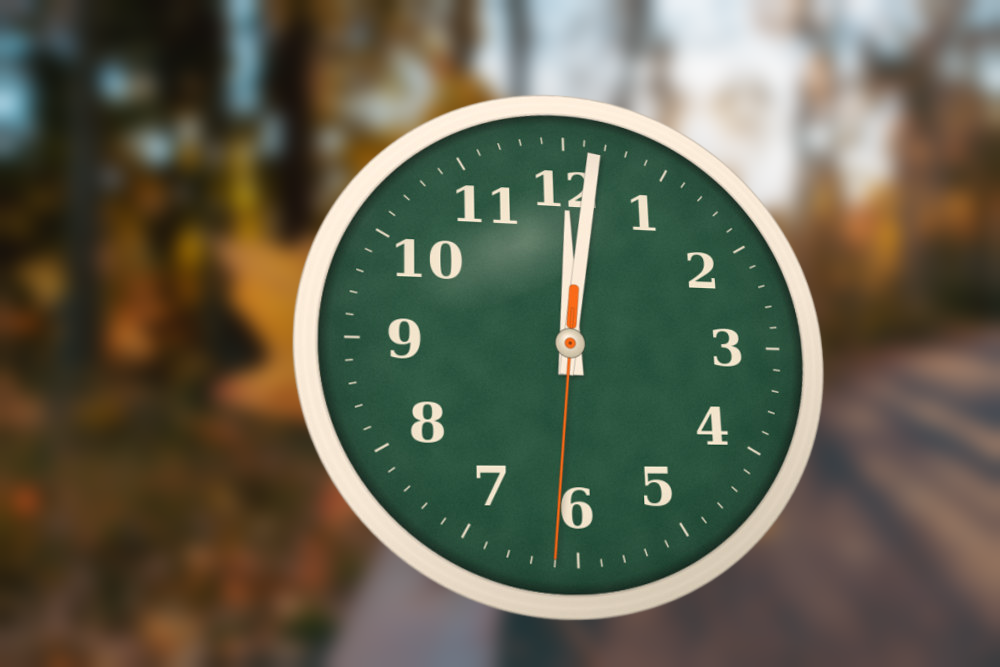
12:01:31
